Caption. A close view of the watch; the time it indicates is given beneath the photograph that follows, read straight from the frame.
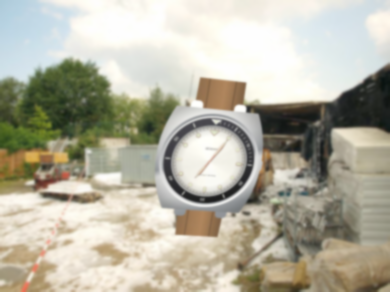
7:05
